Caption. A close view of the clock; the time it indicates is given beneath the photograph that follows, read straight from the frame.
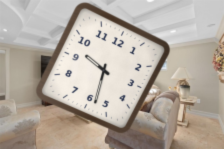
9:28
